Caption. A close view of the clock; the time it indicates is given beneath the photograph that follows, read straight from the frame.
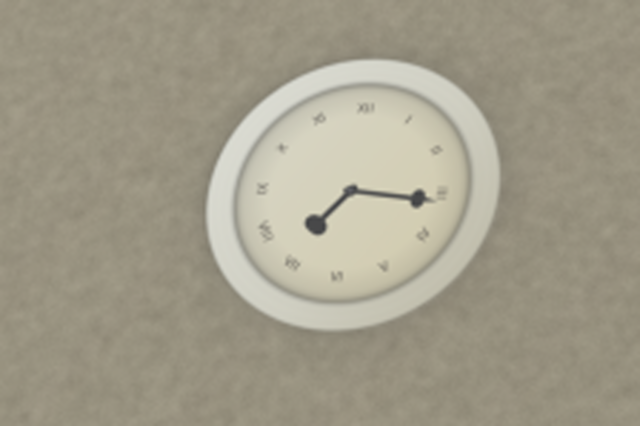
7:16
